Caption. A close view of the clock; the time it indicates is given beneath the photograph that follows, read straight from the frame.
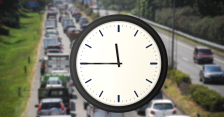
11:45
